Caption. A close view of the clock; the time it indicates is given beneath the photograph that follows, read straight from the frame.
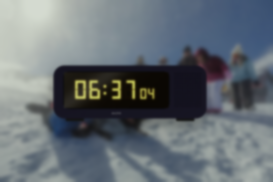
6:37
